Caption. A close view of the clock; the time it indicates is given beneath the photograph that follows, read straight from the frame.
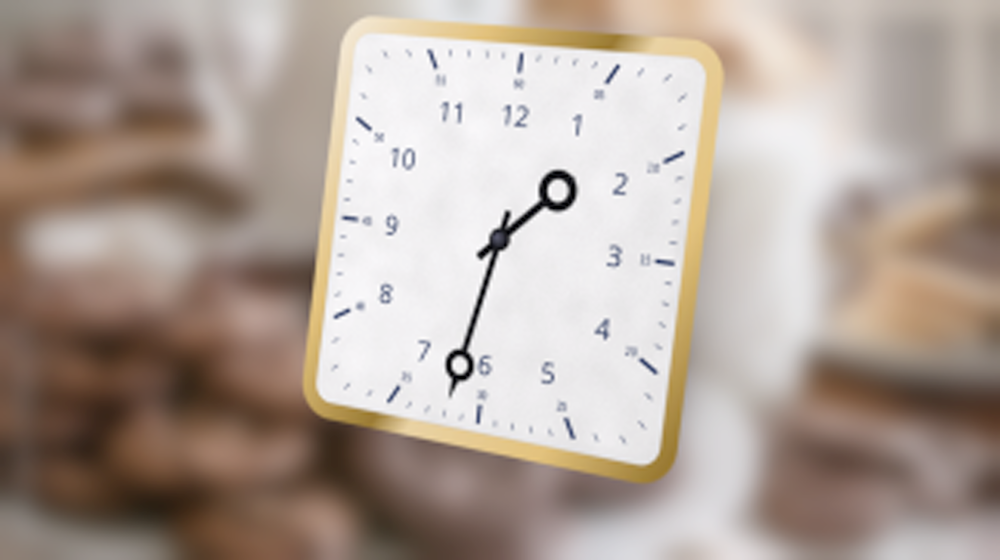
1:32
